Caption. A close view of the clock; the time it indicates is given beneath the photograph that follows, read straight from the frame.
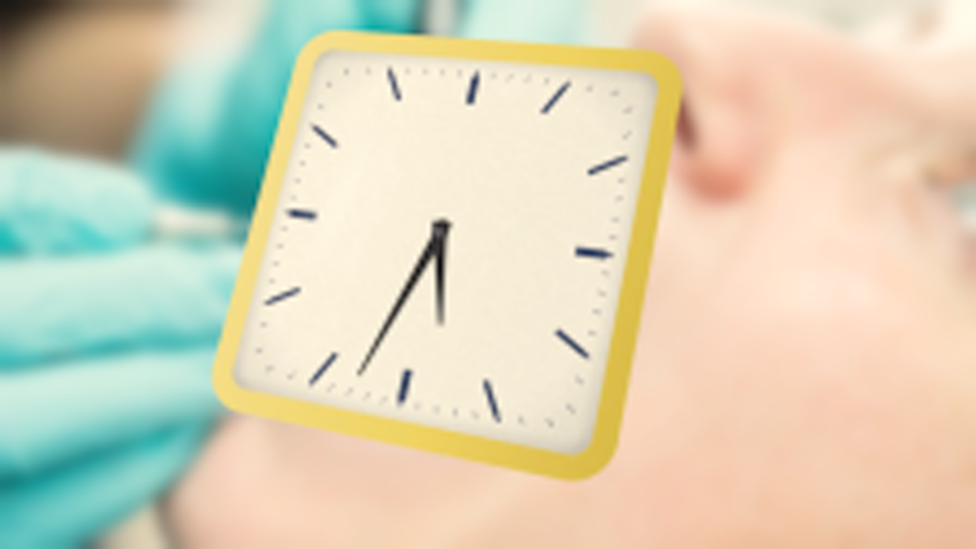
5:33
